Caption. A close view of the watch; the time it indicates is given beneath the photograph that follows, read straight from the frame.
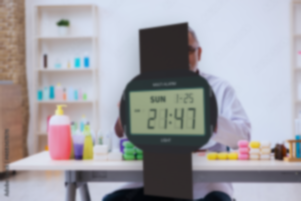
21:47
